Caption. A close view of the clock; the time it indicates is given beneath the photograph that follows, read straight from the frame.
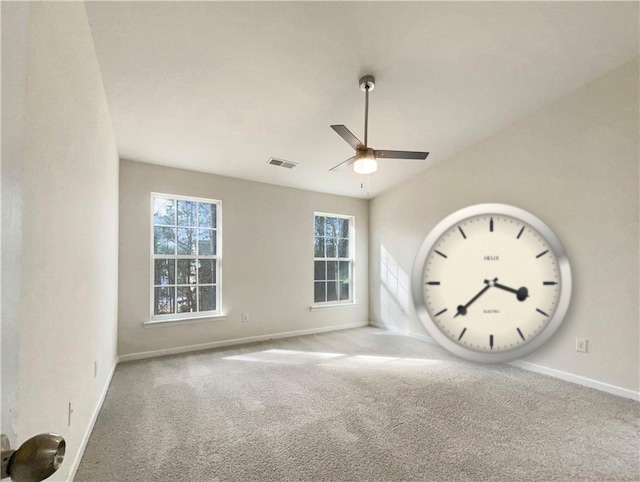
3:38
